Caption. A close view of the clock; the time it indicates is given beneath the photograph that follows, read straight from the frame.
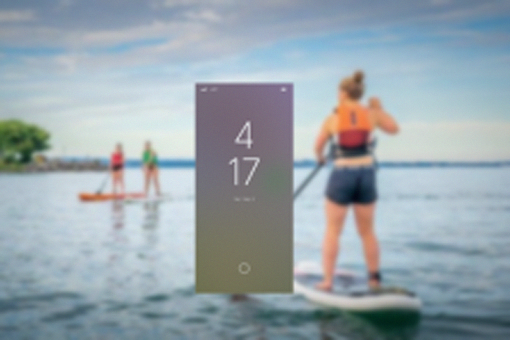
4:17
